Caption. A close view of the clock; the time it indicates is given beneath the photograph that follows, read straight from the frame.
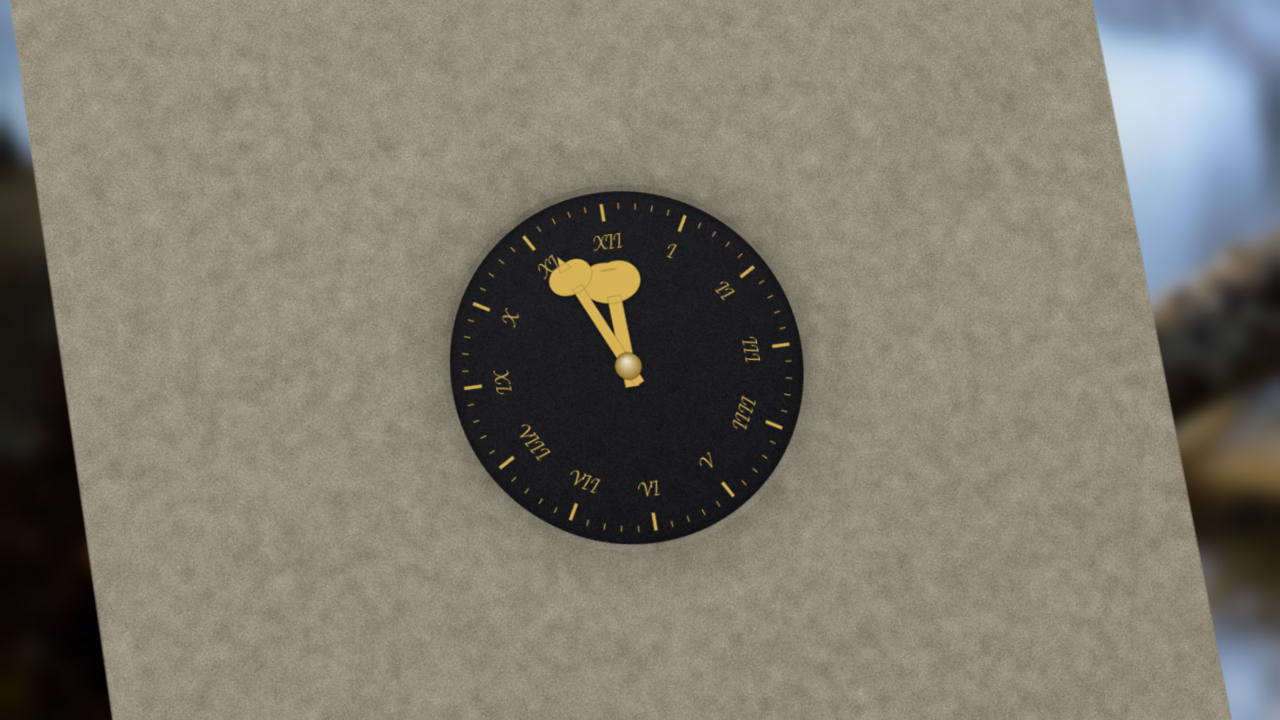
11:56
